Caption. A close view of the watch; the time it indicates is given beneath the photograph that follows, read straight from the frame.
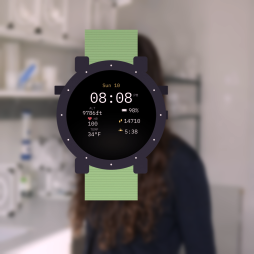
8:08
